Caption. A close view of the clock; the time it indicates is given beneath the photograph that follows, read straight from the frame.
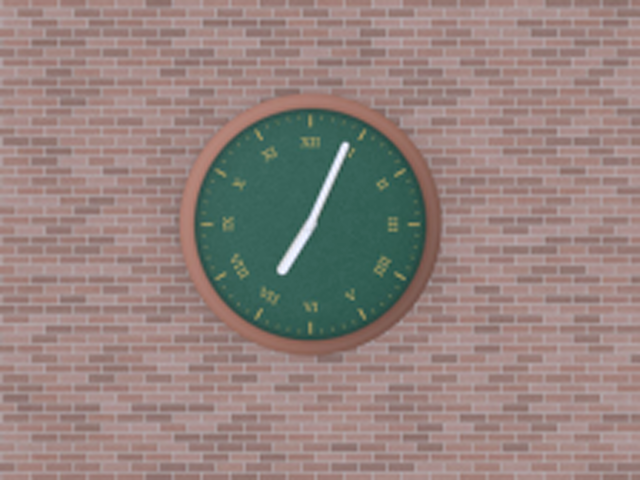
7:04
